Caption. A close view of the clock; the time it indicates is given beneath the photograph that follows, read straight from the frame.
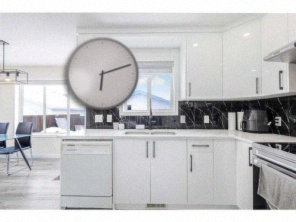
6:12
